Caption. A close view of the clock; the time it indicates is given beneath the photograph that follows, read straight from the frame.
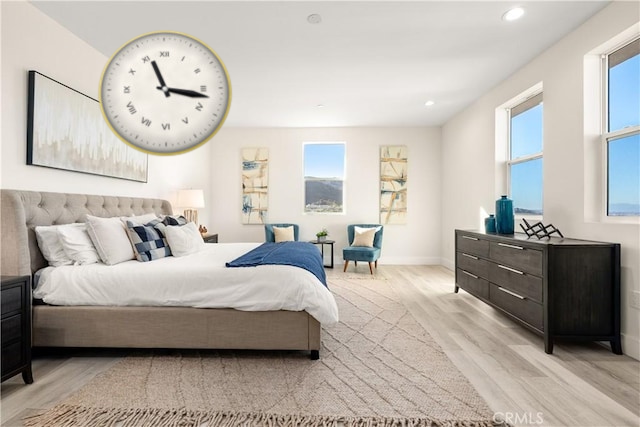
11:17
